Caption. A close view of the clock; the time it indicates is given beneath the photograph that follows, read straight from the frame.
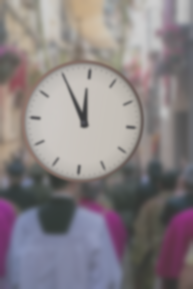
11:55
